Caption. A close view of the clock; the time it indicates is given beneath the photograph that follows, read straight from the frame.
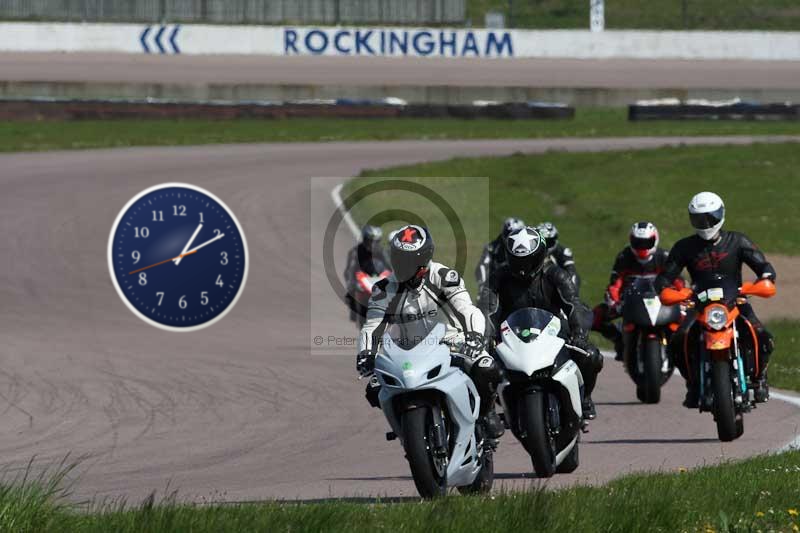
1:10:42
